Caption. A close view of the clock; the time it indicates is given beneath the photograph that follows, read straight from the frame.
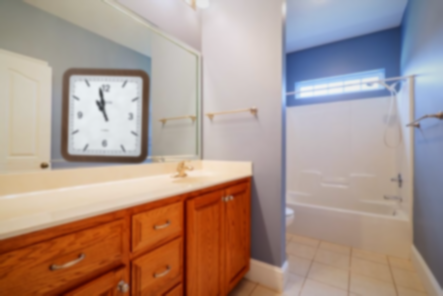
10:58
